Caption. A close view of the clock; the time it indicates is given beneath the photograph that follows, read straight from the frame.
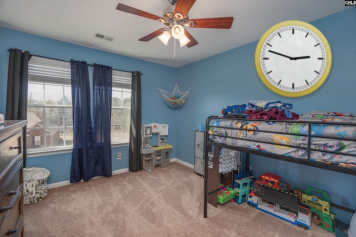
2:48
